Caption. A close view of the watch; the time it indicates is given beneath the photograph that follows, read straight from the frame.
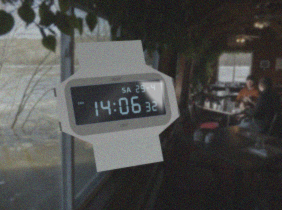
14:06:32
